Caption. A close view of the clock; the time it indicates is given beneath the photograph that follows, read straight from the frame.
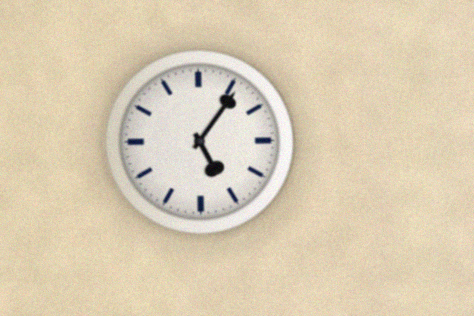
5:06
